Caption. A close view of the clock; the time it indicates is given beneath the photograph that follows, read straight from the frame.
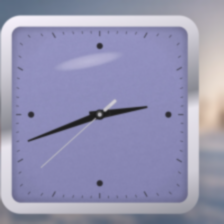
2:41:38
